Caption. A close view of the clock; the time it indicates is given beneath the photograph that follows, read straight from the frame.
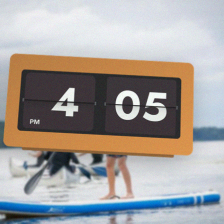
4:05
